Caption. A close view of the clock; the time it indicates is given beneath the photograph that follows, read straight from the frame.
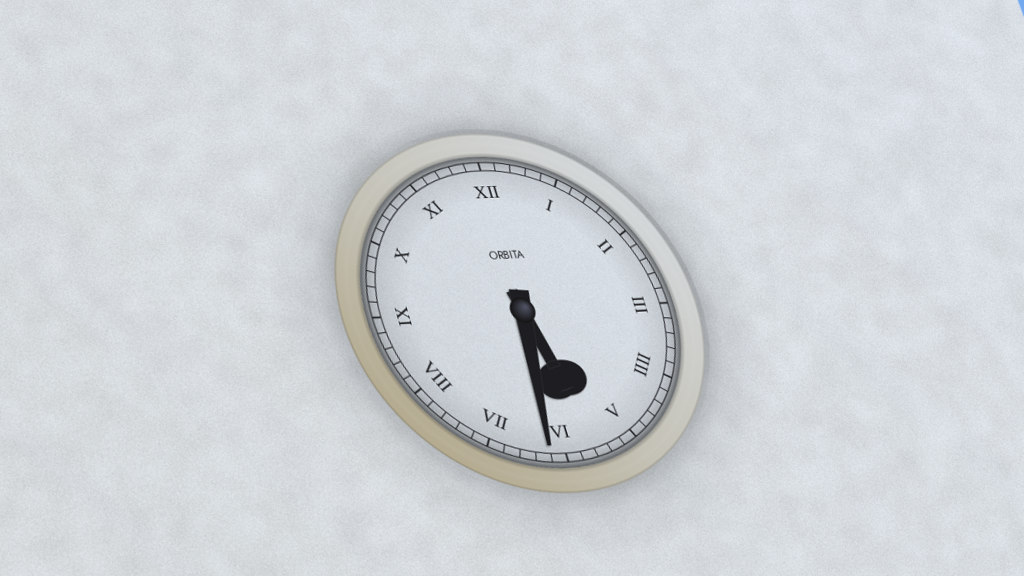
5:31
